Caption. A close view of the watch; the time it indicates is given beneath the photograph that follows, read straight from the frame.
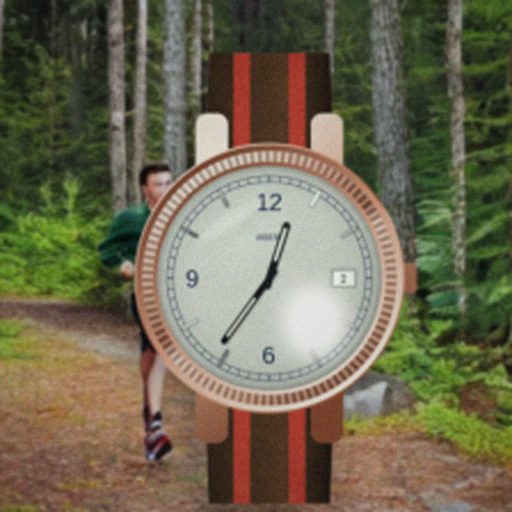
12:36
